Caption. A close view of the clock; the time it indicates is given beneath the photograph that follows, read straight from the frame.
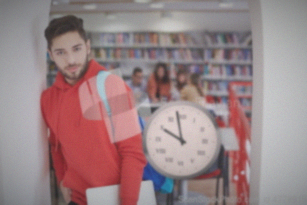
9:58
